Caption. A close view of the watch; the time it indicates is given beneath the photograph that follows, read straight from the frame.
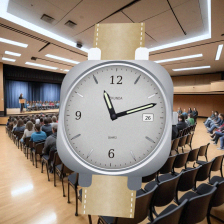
11:12
